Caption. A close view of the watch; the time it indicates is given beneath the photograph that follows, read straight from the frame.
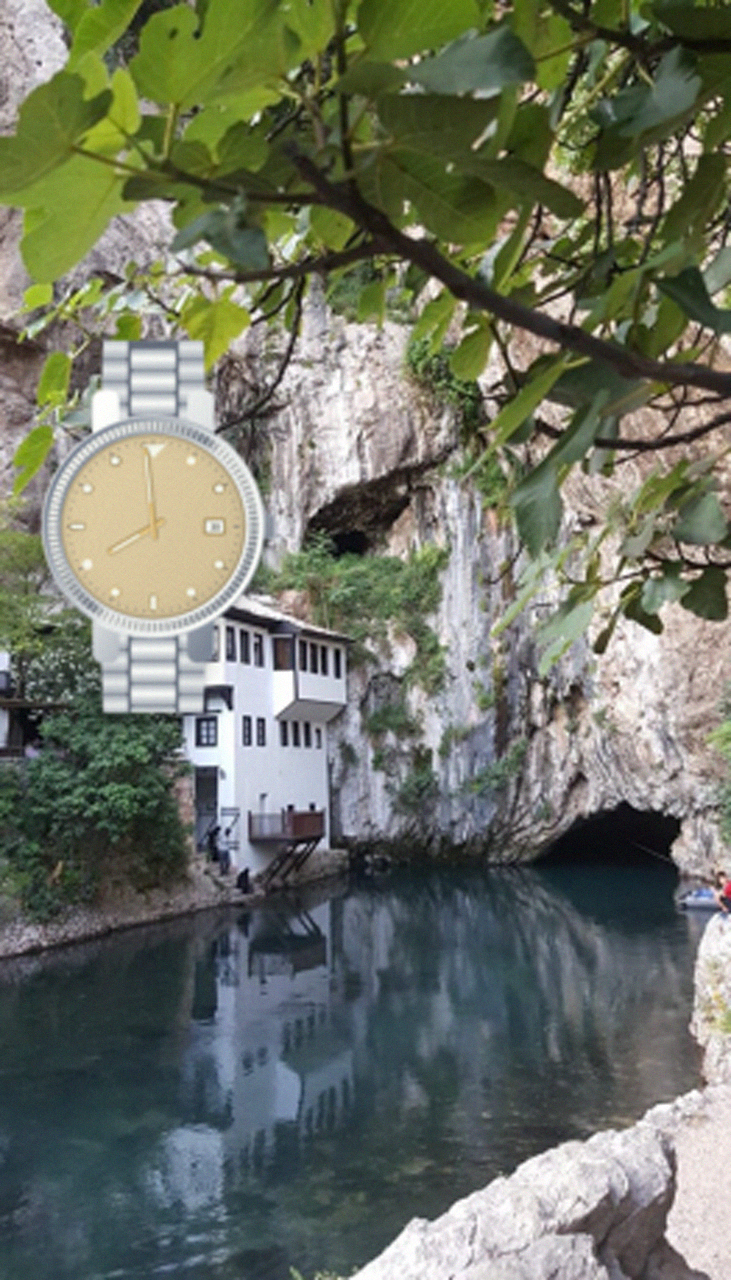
7:59
